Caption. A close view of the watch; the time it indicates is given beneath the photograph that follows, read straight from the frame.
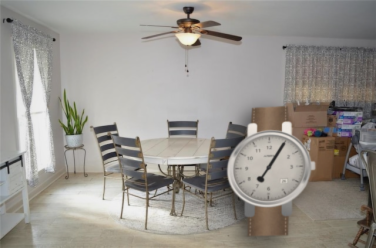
7:05
